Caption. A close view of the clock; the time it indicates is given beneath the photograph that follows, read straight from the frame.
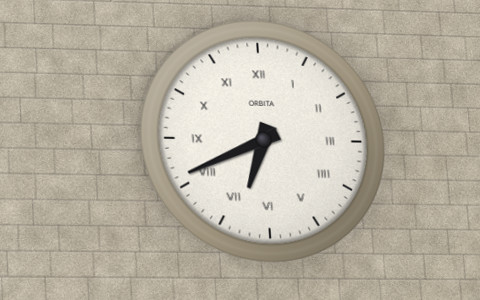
6:41
